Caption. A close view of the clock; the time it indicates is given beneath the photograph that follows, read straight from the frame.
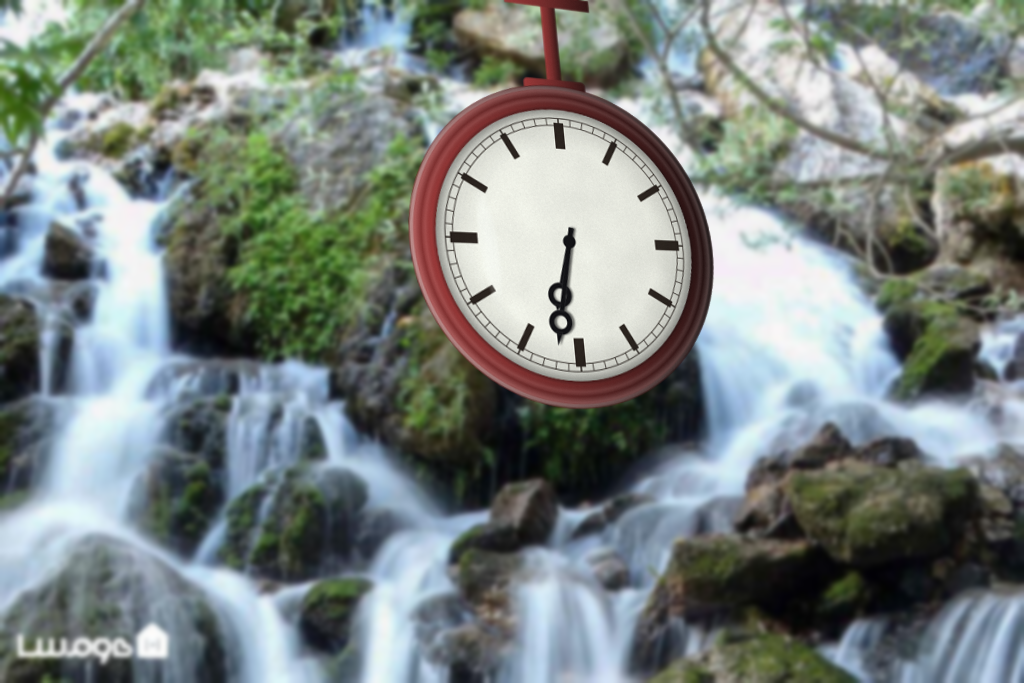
6:32
